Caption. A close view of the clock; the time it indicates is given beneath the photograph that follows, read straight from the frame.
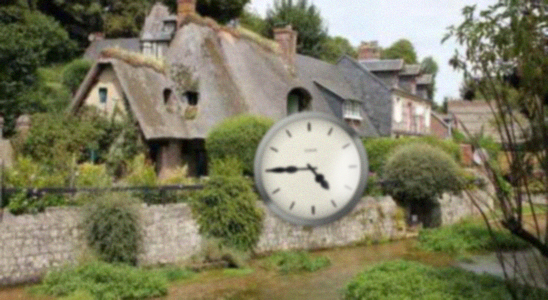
4:45
